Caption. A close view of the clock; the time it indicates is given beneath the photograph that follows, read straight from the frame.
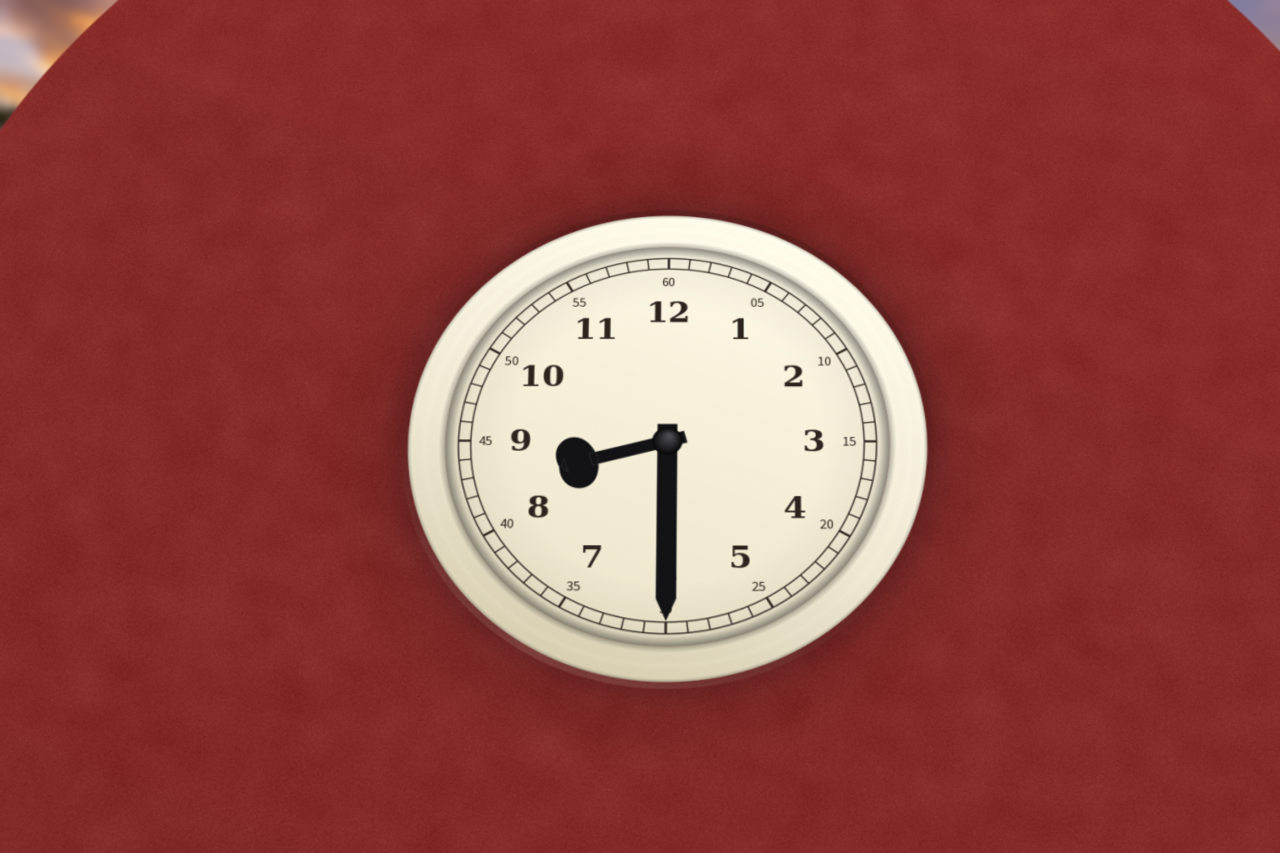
8:30
